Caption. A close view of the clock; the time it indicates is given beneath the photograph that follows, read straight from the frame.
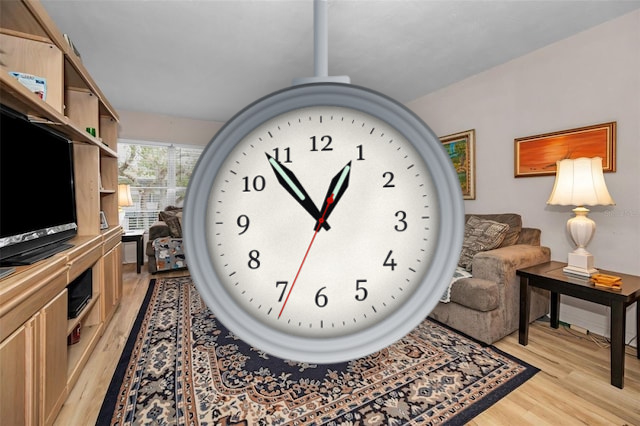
12:53:34
